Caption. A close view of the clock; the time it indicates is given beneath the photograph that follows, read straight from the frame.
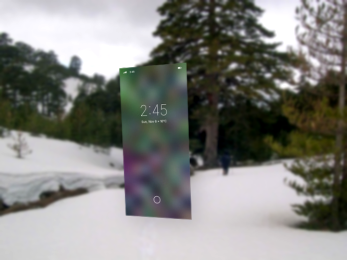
2:45
